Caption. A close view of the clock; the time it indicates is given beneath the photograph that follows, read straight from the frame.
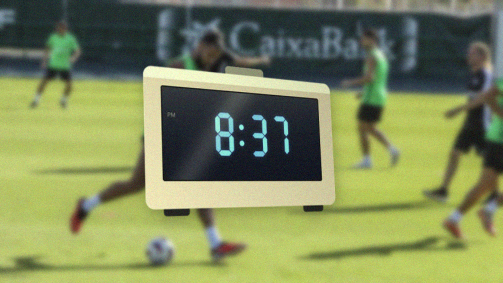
8:37
